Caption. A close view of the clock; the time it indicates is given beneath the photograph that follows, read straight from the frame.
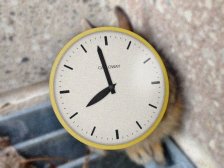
7:58
